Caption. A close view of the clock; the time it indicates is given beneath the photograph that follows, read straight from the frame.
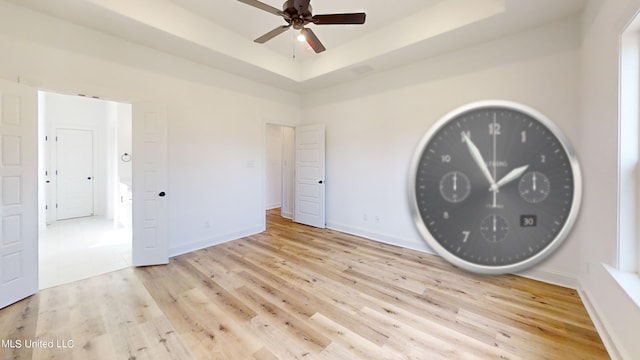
1:55
